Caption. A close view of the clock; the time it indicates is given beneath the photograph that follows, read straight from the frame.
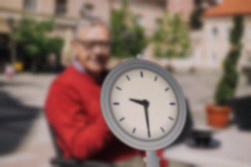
9:30
